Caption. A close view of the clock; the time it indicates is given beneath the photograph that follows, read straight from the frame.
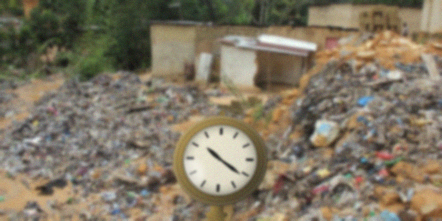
10:21
